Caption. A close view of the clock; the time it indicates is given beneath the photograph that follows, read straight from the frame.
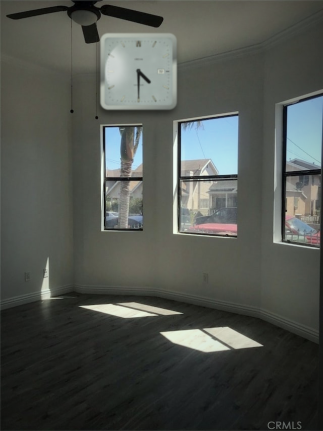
4:30
